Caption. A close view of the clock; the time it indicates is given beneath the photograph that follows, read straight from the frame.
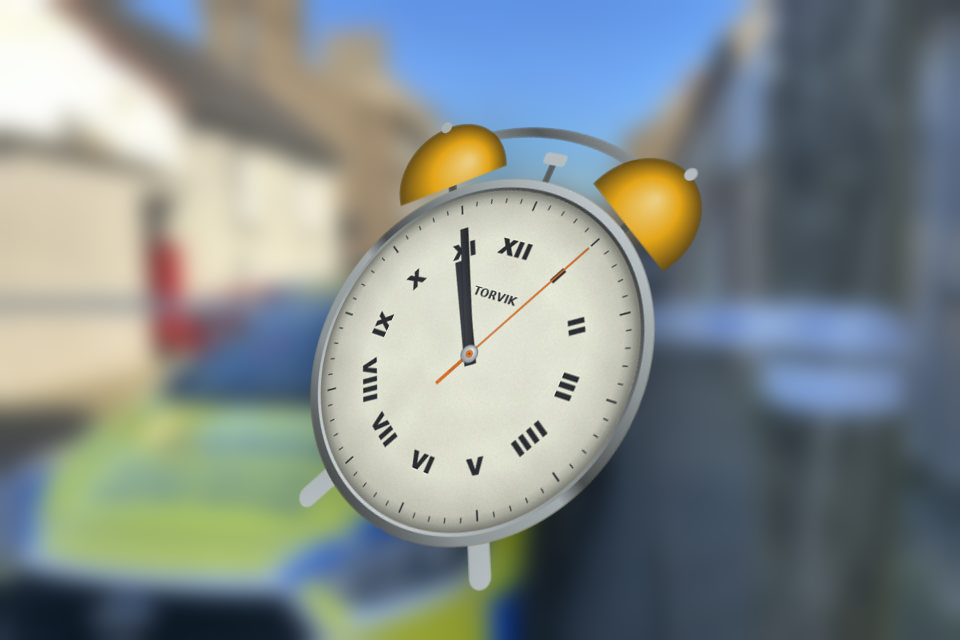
10:55:05
